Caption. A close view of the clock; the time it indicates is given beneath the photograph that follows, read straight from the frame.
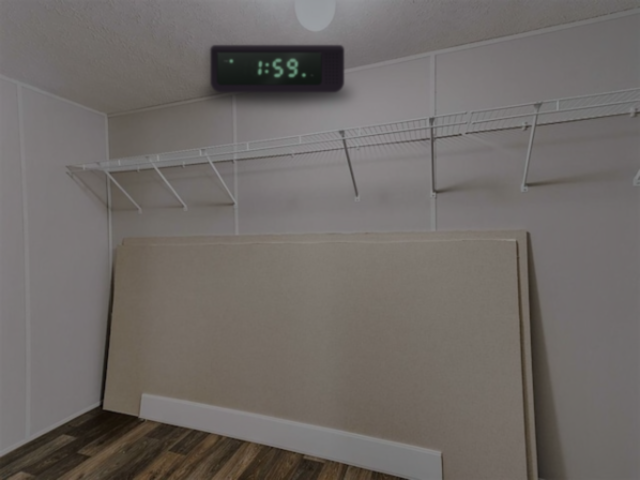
1:59
